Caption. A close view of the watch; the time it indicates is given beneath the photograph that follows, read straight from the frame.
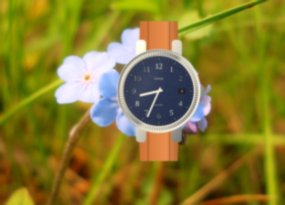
8:34
